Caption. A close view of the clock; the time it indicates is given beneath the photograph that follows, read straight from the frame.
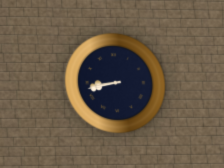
8:43
